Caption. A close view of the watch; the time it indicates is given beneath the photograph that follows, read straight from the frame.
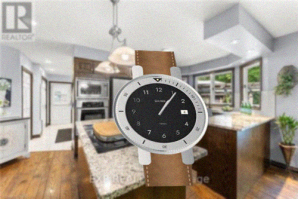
1:06
